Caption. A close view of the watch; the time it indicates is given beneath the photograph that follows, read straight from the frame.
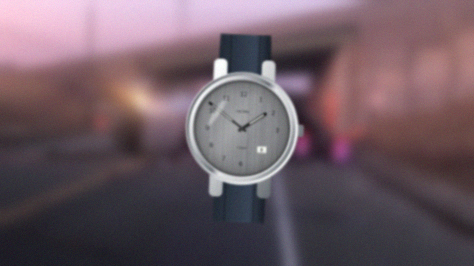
1:51
